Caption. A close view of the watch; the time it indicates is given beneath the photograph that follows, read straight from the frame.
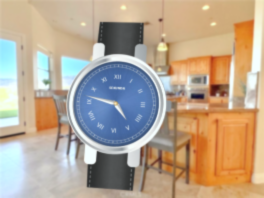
4:47
